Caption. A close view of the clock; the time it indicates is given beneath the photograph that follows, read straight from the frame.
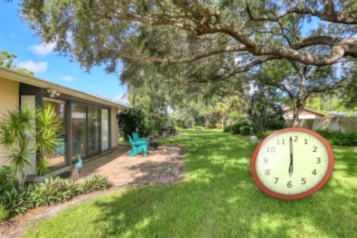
5:59
